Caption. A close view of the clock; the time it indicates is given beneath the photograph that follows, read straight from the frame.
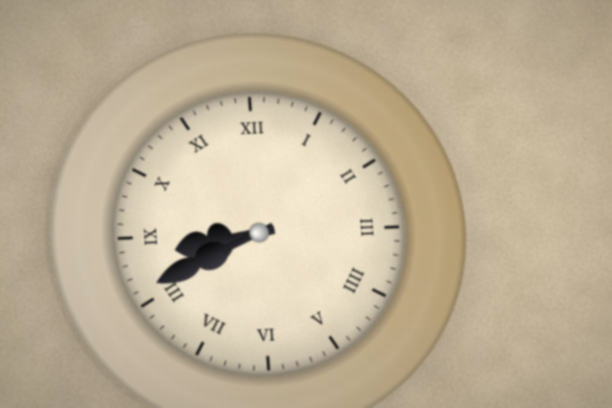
8:41
